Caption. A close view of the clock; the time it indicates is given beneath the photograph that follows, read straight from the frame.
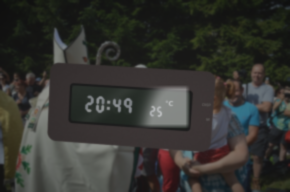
20:49
